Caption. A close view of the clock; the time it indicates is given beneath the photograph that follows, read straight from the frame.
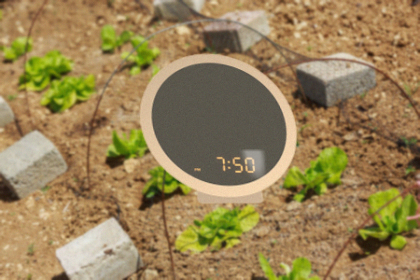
7:50
